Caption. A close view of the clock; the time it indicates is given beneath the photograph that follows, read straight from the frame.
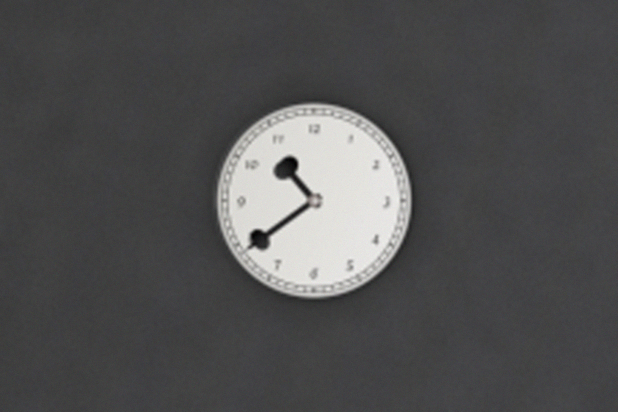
10:39
